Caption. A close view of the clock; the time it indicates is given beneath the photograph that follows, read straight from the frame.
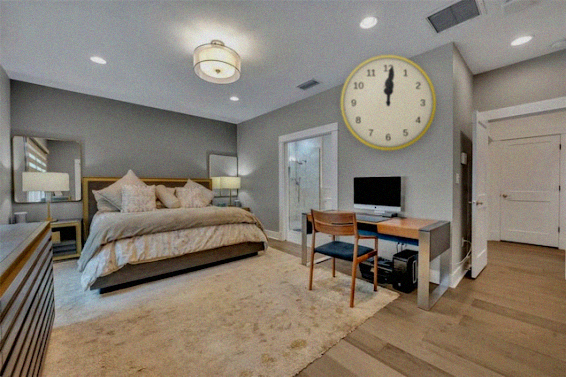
12:01
